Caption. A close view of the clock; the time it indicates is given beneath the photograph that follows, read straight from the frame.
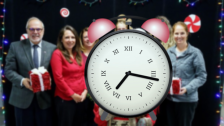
7:17
